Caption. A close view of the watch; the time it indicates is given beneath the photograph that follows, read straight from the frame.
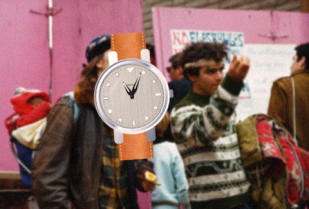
11:04
